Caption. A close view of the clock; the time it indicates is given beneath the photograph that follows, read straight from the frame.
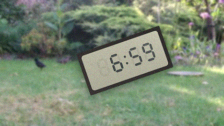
6:59
